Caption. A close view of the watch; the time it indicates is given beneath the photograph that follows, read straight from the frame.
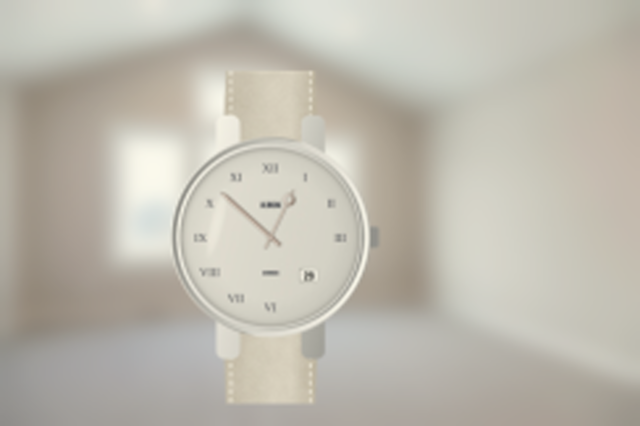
12:52
